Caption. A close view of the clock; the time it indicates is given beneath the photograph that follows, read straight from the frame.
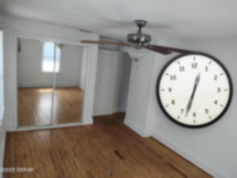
12:33
